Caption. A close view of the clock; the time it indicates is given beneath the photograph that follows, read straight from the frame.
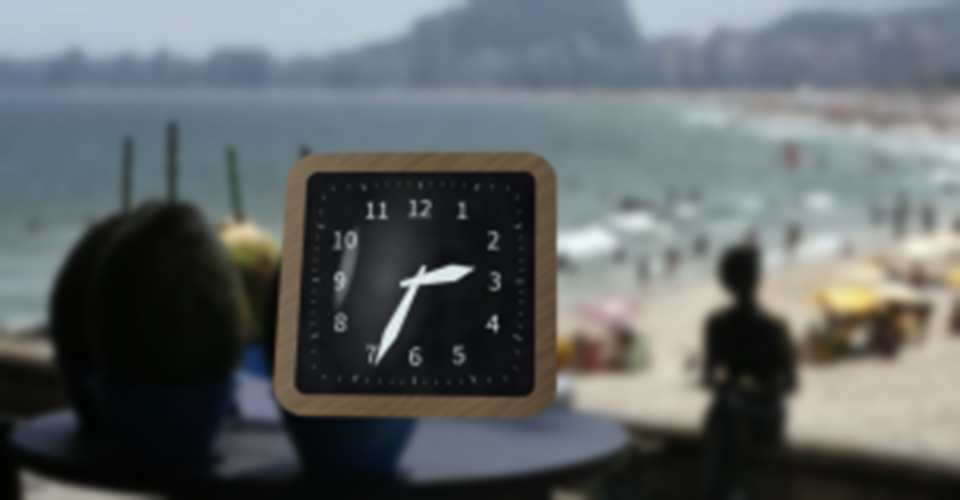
2:34
